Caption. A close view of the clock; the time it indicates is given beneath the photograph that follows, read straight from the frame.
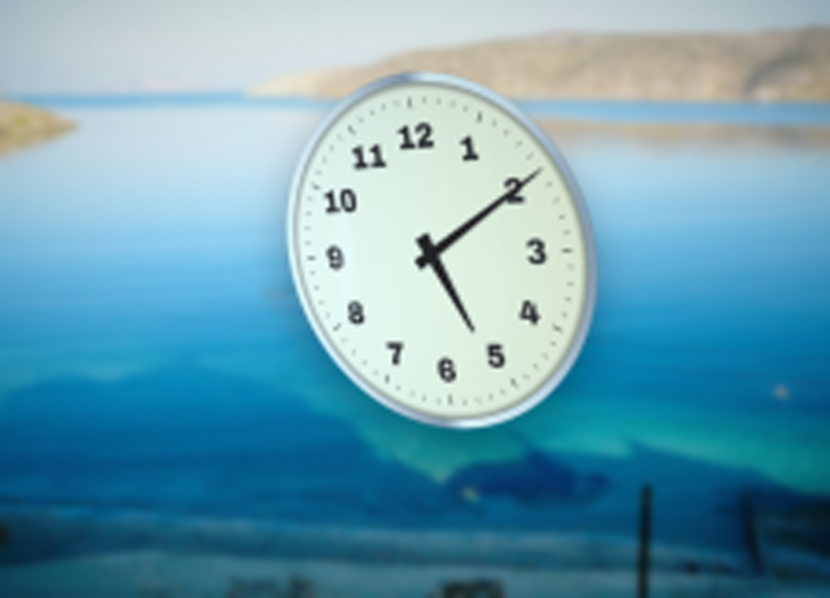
5:10
